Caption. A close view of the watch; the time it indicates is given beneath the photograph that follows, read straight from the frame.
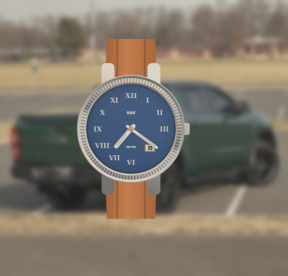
7:21
